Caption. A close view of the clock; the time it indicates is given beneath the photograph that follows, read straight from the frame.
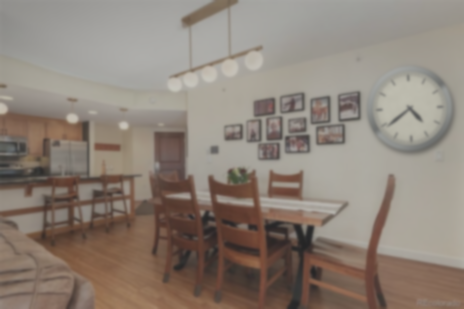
4:39
